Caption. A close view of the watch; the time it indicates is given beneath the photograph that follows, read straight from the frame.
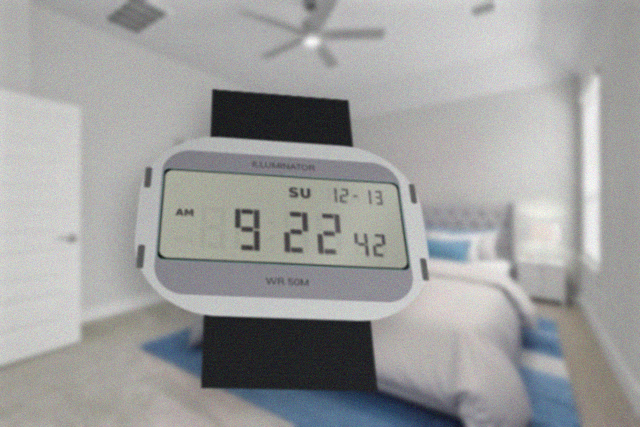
9:22:42
